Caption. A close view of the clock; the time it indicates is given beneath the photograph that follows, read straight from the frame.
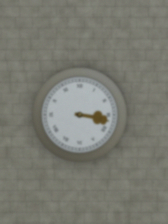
3:17
